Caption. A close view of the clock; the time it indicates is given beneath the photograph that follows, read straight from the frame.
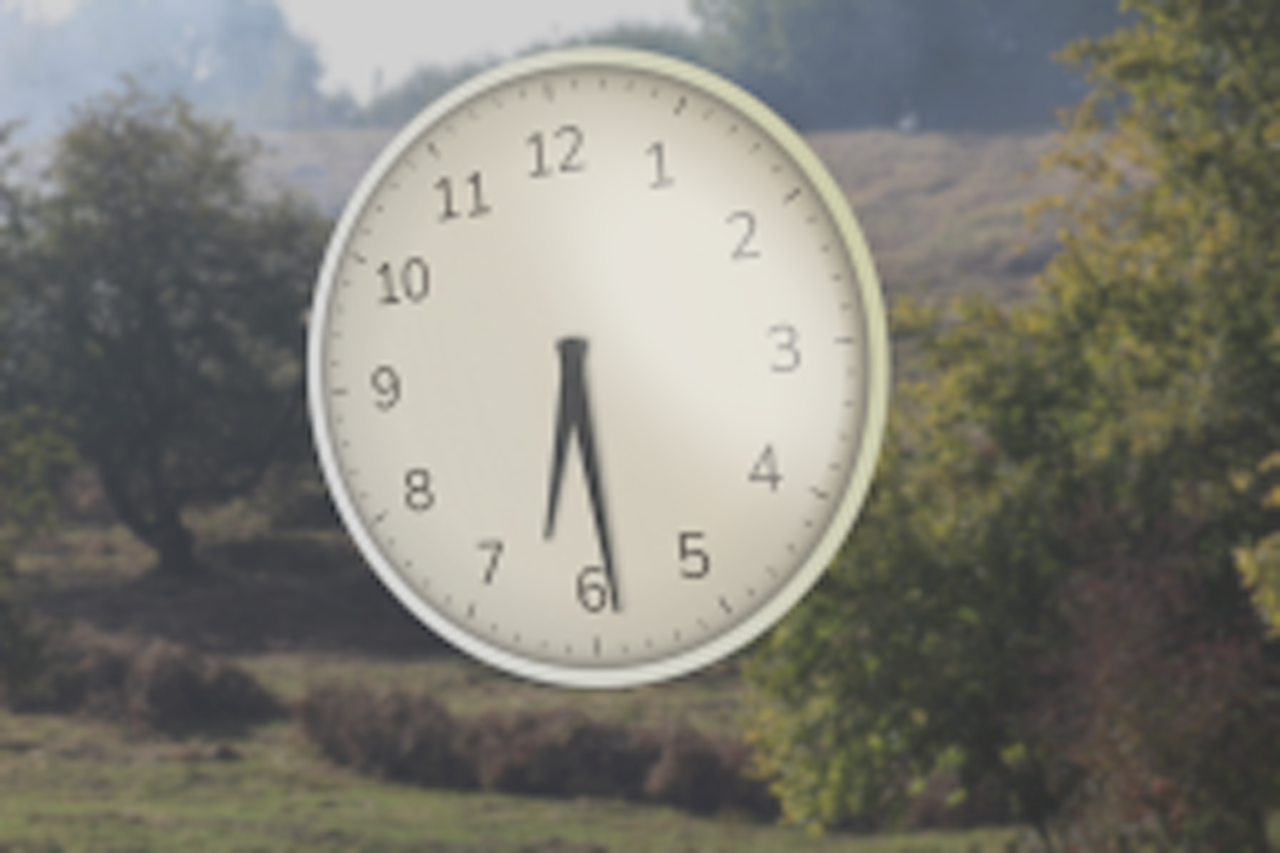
6:29
